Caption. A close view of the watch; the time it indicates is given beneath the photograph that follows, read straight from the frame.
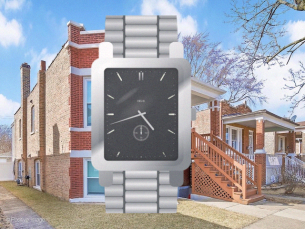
4:42
